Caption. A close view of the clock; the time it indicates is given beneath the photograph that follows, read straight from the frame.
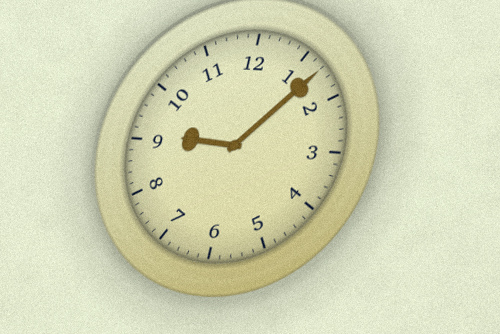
9:07
